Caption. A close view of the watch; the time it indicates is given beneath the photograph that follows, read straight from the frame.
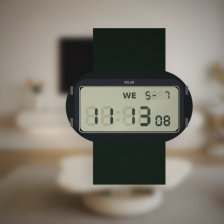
11:13:08
